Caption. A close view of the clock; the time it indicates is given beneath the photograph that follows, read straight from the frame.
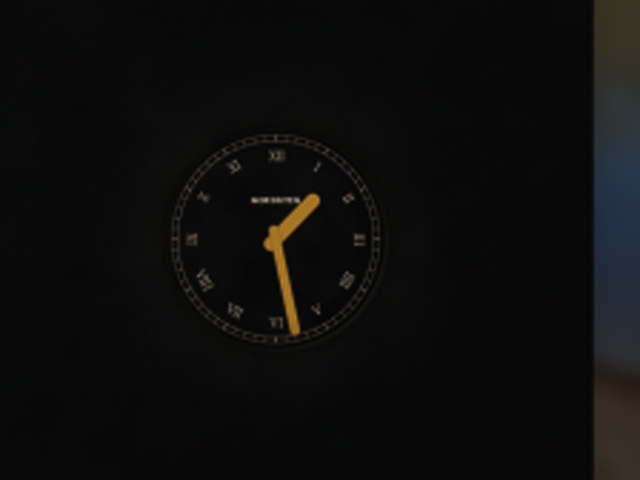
1:28
